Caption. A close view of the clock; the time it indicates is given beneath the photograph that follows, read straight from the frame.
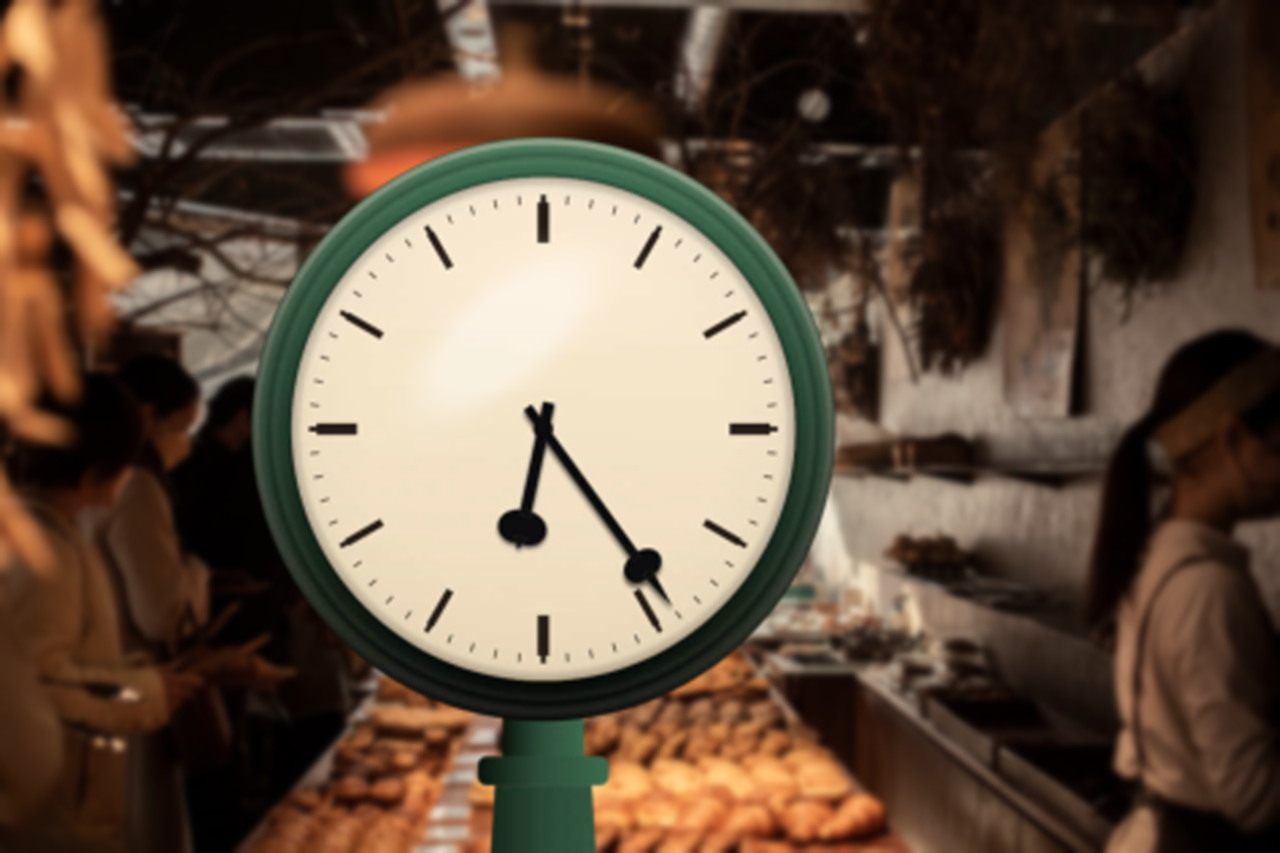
6:24
